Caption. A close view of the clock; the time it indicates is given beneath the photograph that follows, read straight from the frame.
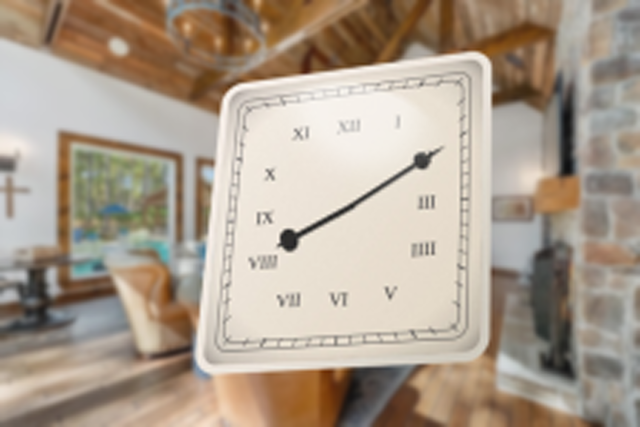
8:10
